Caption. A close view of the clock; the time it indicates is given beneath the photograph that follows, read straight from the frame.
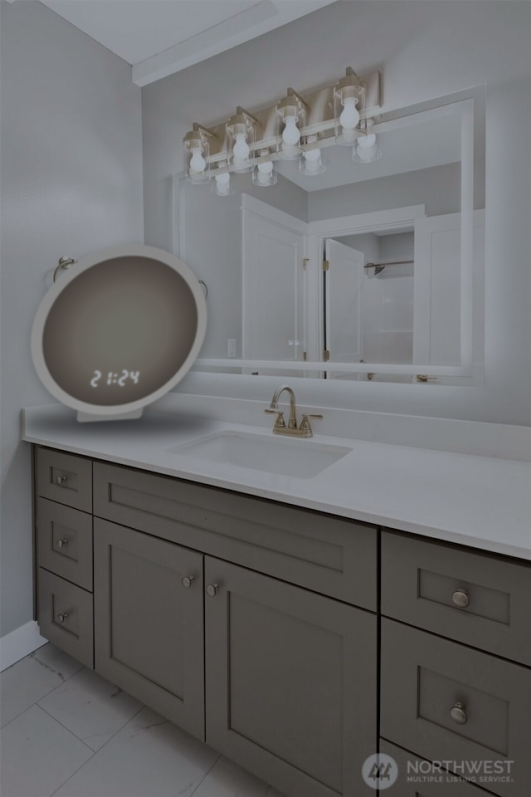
21:24
